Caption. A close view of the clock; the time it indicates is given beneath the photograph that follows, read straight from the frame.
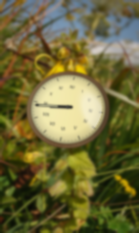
8:44
